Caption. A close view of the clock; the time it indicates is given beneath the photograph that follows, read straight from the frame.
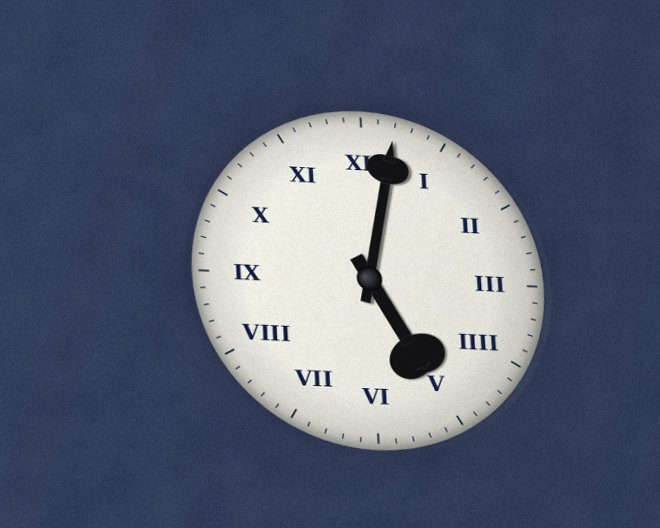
5:02
